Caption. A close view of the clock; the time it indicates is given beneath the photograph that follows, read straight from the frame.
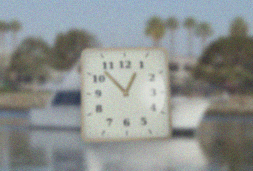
12:53
